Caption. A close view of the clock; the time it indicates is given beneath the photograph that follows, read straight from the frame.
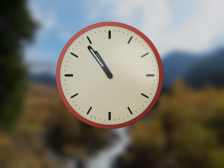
10:54
